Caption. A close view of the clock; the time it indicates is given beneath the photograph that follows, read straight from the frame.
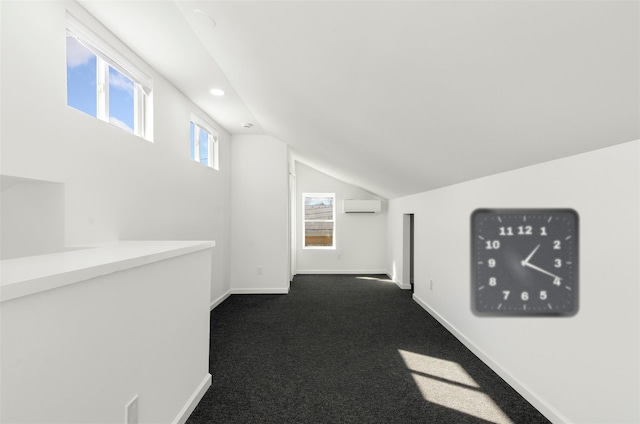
1:19
